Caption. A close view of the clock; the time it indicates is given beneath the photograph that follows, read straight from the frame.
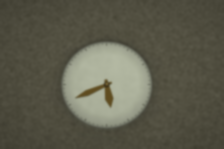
5:41
